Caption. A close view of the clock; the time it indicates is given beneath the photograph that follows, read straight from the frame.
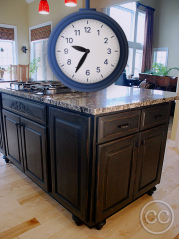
9:35
